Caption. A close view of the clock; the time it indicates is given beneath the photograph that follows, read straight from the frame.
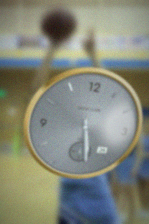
5:28
